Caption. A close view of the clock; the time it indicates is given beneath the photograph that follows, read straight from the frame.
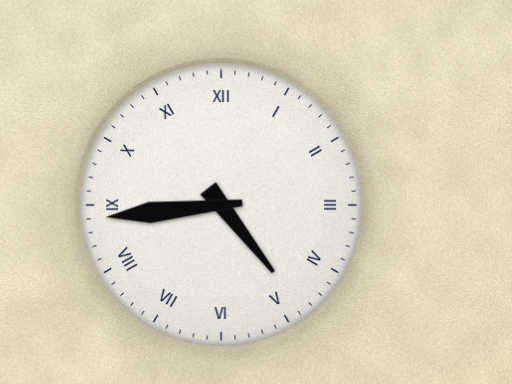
4:44
